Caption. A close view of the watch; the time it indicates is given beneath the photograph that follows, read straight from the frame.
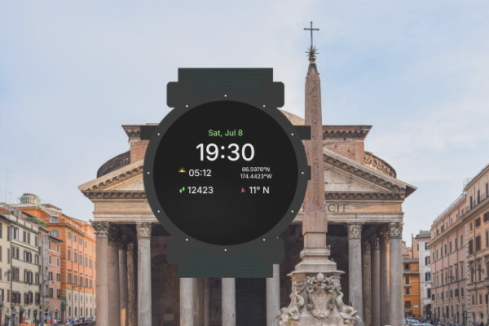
19:30
